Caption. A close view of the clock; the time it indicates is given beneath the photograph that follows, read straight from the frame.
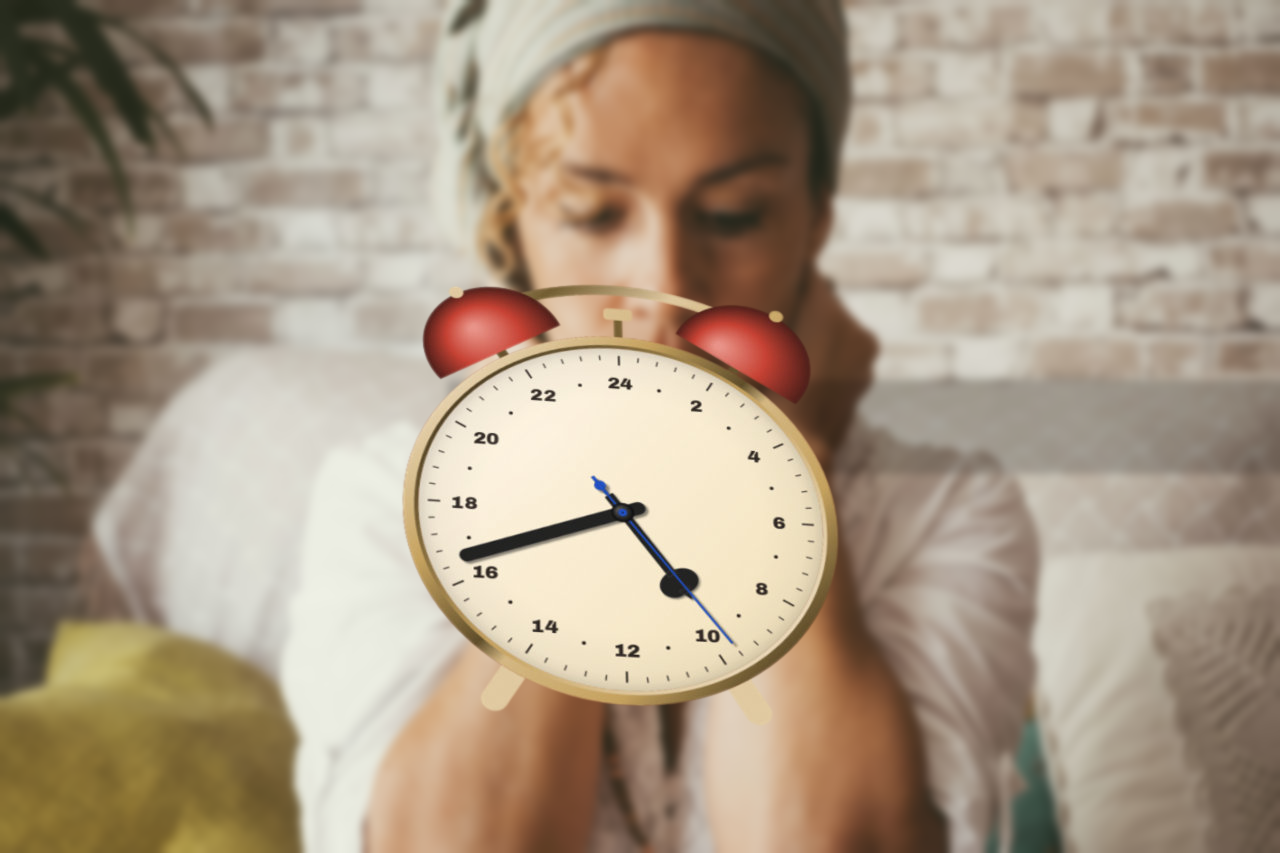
9:41:24
